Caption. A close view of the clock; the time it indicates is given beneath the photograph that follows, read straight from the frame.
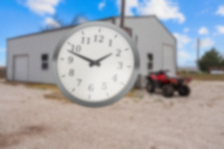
1:48
